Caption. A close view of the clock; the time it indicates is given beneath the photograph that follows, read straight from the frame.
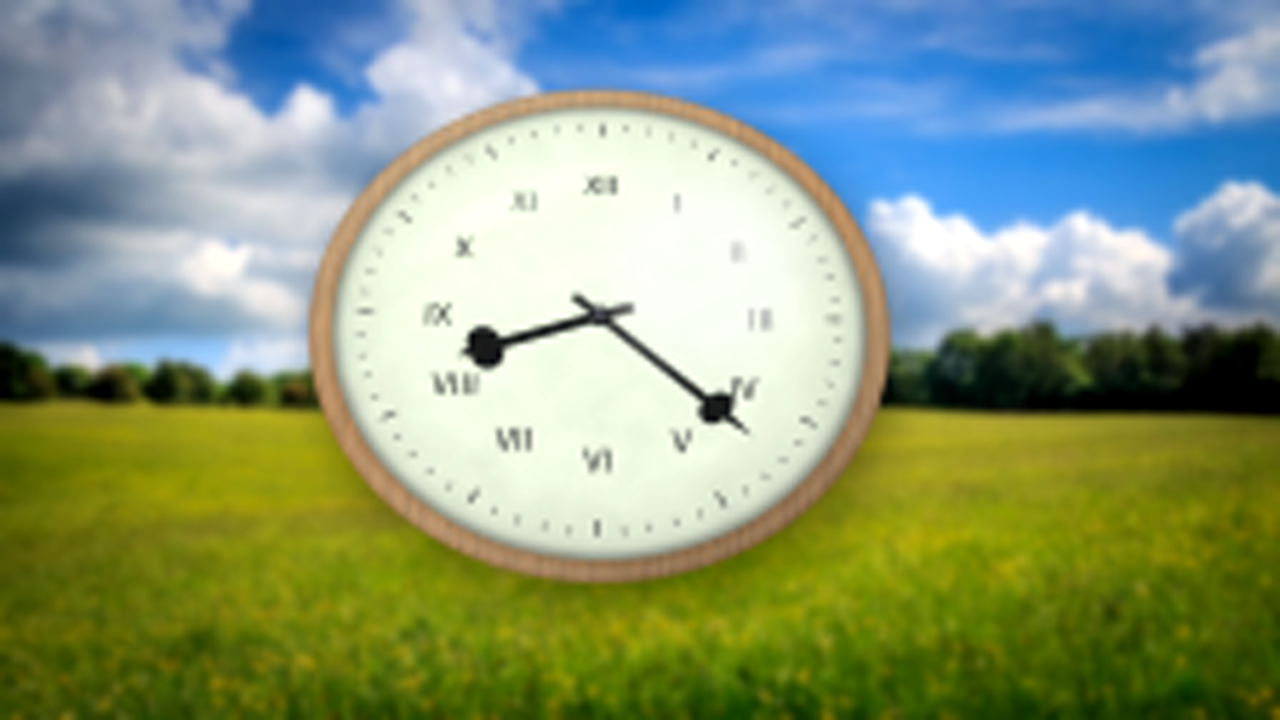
8:22
